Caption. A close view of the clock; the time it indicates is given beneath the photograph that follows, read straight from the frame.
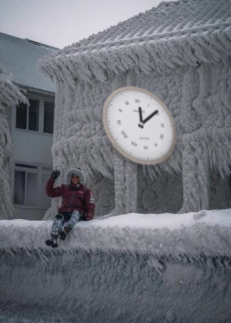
12:09
